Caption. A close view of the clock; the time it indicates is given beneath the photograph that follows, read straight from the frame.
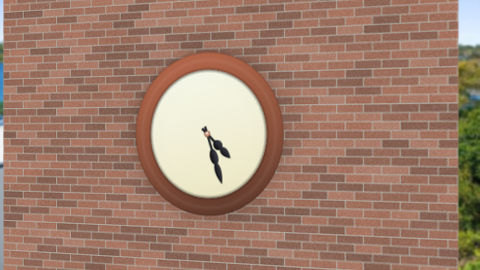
4:27
